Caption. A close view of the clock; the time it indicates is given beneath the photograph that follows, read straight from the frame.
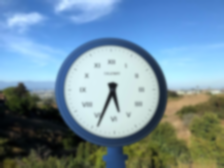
5:34
